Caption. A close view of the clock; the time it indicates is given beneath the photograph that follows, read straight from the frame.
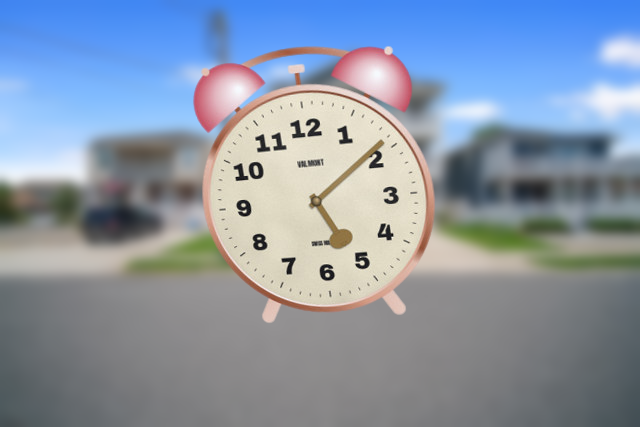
5:09
